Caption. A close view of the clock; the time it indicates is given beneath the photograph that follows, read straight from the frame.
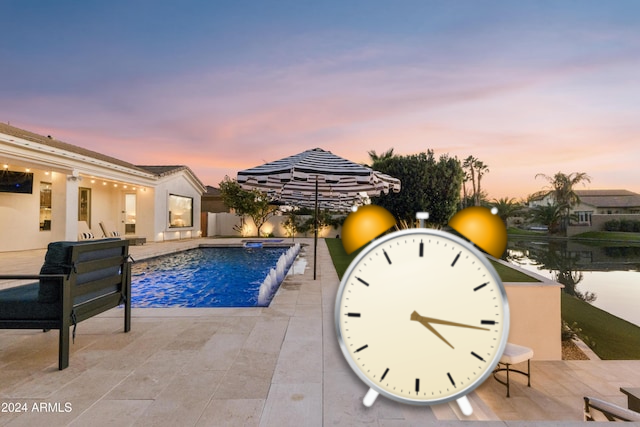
4:16
